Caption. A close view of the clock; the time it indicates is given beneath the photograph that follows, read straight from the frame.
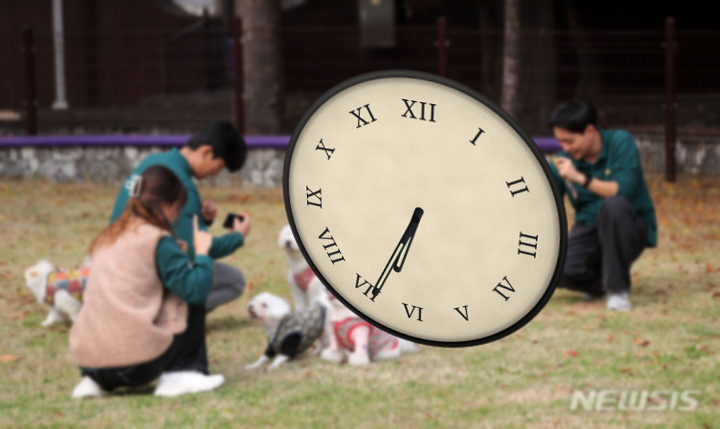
6:34
